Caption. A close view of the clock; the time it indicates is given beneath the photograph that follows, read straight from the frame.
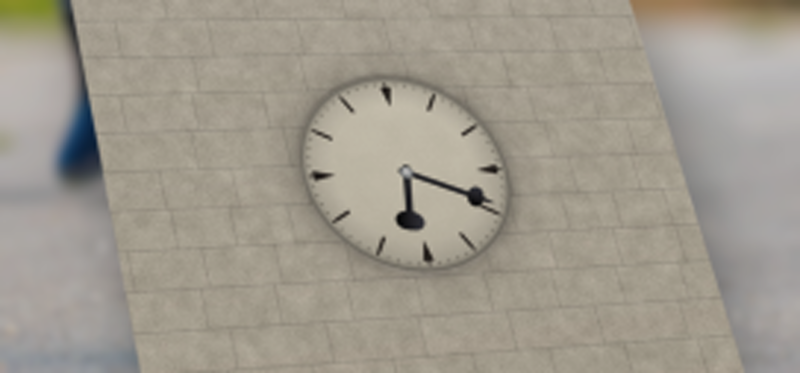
6:19
